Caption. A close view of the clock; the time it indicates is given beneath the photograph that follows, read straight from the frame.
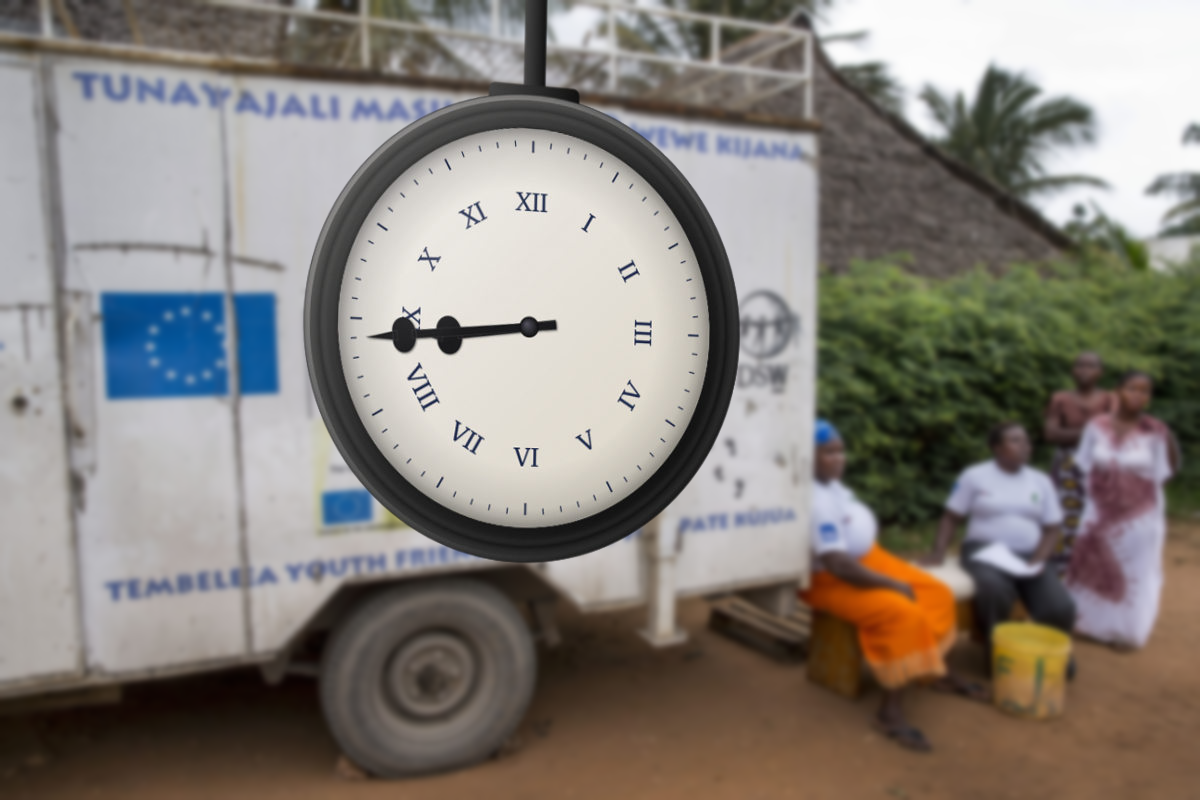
8:44
